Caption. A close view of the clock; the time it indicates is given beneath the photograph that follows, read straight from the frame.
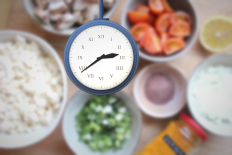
2:39
